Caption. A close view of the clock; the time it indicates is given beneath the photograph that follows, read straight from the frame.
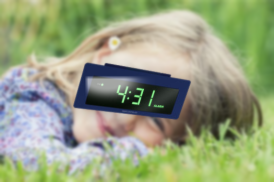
4:31
